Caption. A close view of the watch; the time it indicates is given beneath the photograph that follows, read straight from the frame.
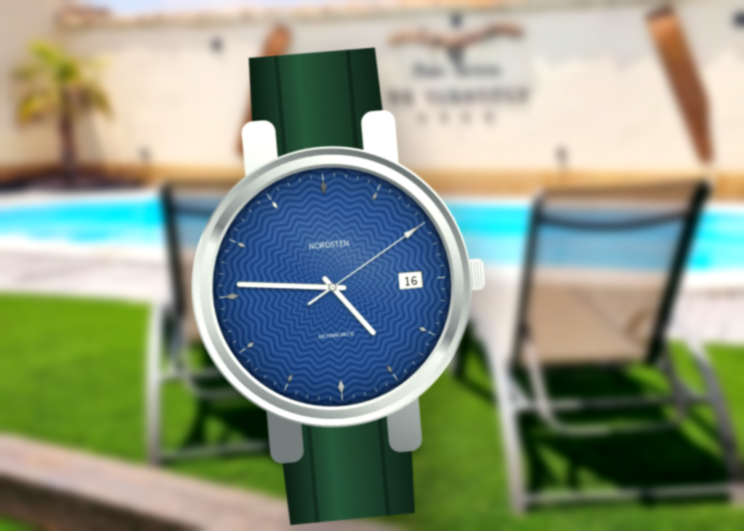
4:46:10
